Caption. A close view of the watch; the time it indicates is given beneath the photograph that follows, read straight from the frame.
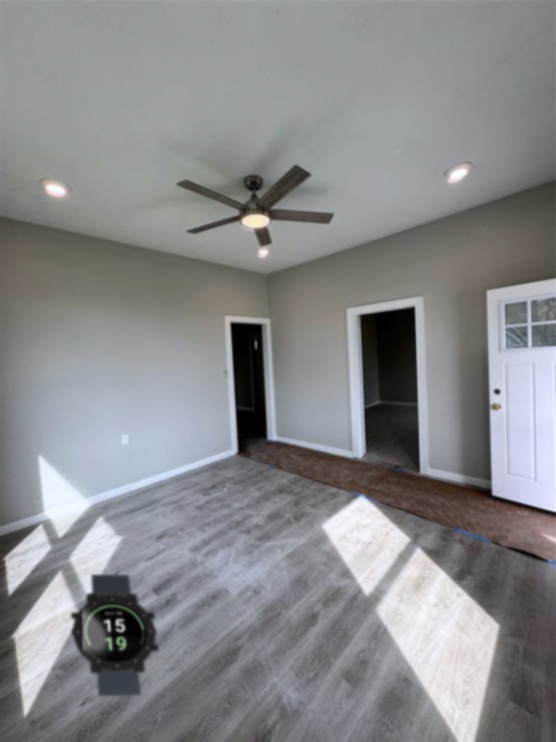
15:19
